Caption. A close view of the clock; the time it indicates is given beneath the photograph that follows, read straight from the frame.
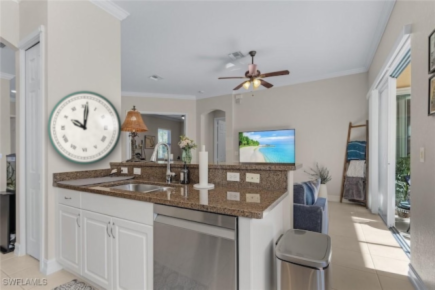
10:01
